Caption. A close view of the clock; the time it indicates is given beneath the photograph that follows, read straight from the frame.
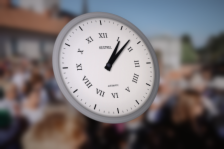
1:08
